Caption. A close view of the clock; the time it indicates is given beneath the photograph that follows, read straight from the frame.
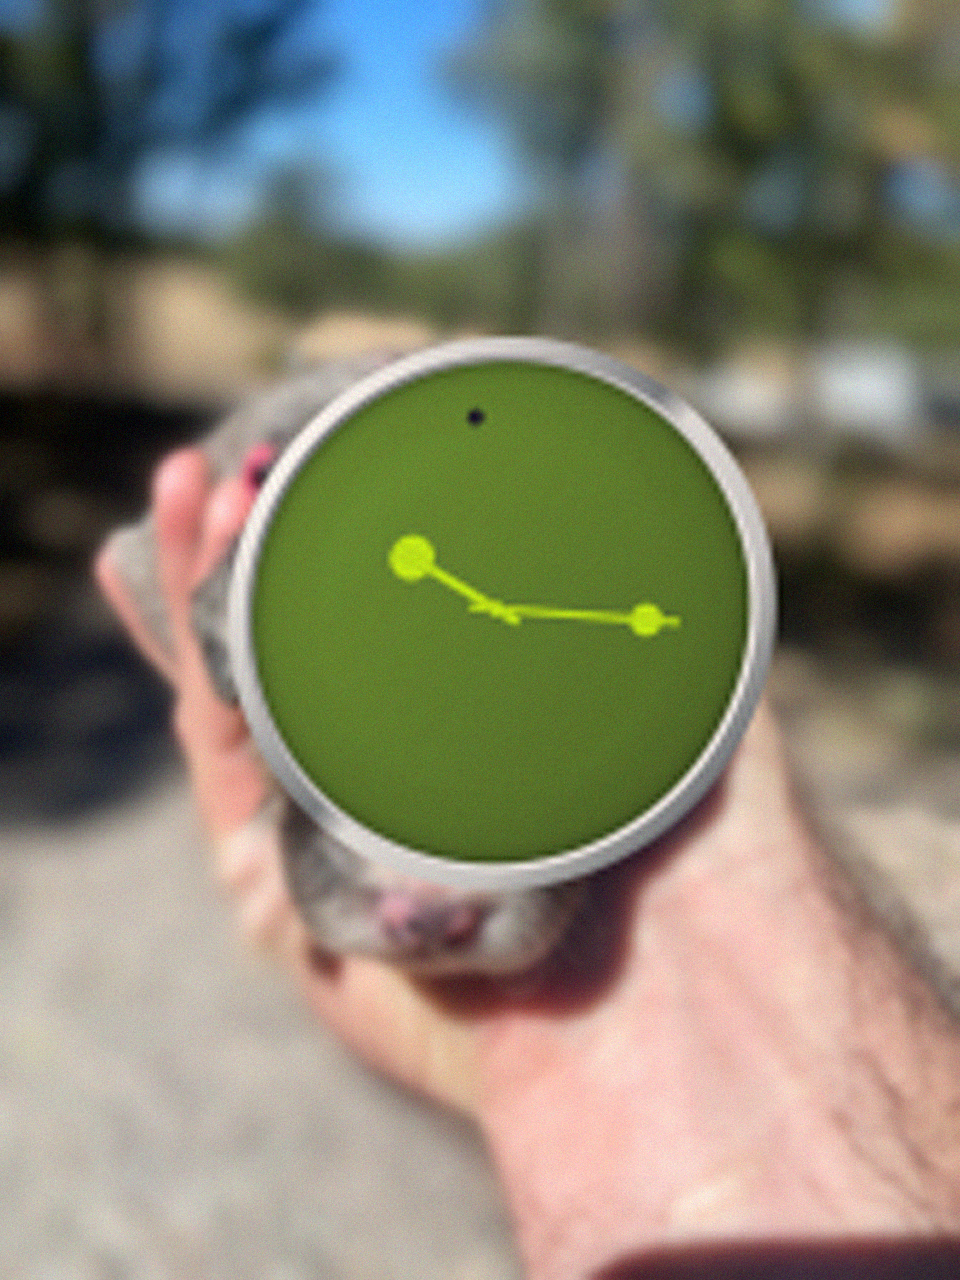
10:17
